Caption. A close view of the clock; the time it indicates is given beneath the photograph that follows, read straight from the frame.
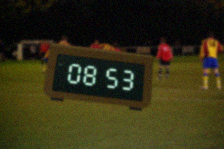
8:53
